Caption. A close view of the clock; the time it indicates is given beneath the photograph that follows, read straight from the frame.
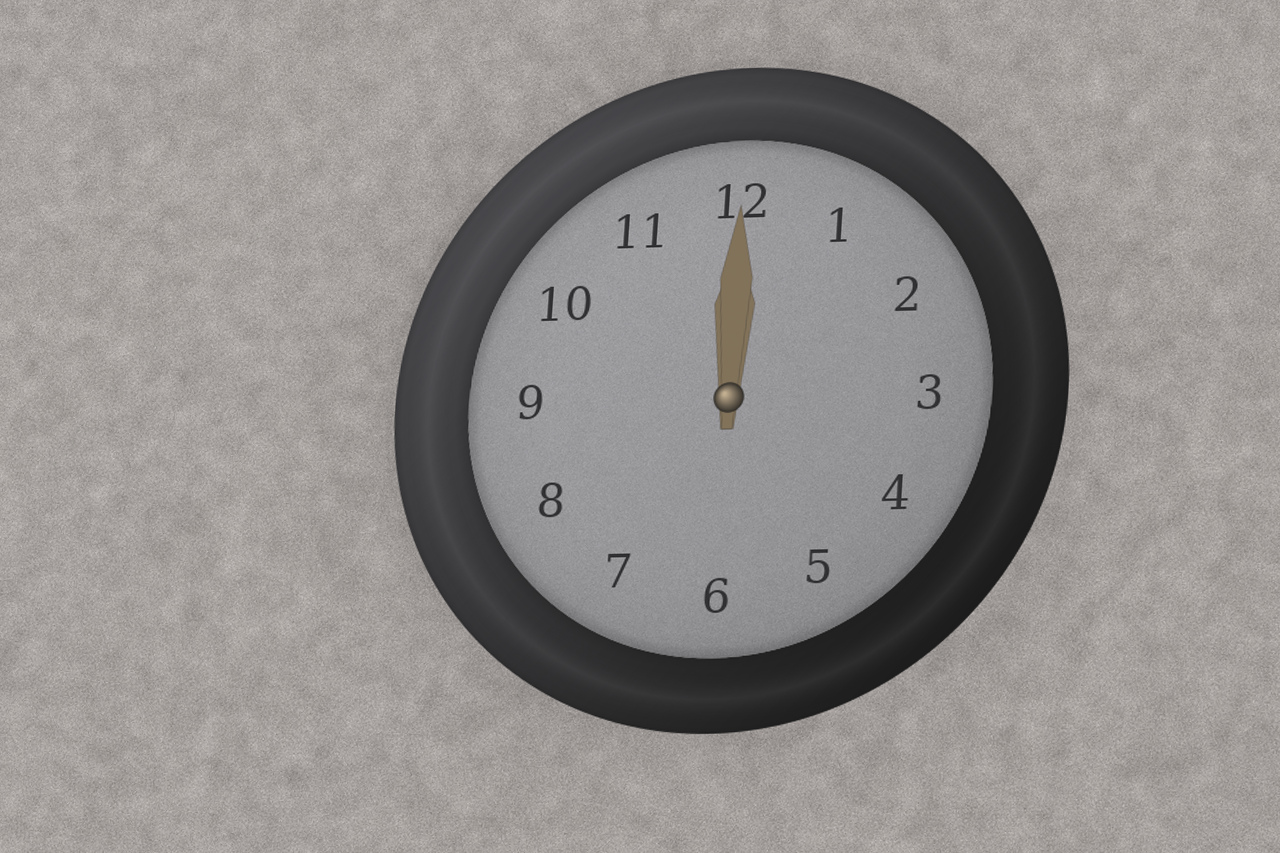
12:00
